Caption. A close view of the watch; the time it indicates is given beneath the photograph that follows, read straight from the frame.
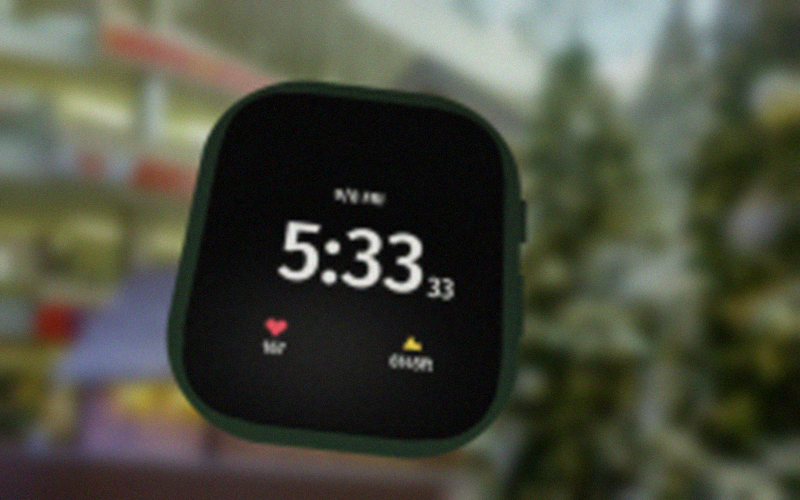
5:33:33
